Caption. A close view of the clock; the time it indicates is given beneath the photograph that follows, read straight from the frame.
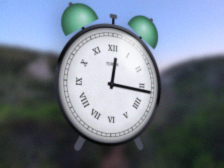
12:16
